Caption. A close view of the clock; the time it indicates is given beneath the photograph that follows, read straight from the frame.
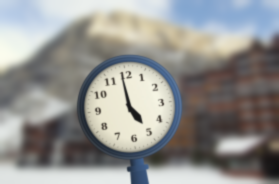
4:59
